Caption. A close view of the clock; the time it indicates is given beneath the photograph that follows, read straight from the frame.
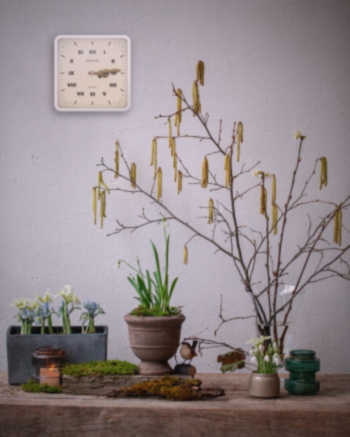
3:14
